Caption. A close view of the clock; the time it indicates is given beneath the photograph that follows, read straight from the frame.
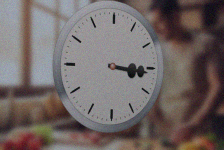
3:16
